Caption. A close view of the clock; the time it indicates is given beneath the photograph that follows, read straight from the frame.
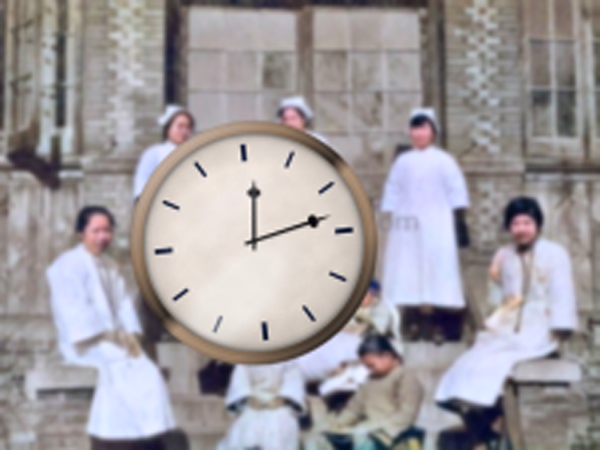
12:13
